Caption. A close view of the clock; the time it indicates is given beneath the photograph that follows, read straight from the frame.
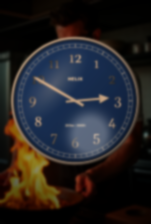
2:50
